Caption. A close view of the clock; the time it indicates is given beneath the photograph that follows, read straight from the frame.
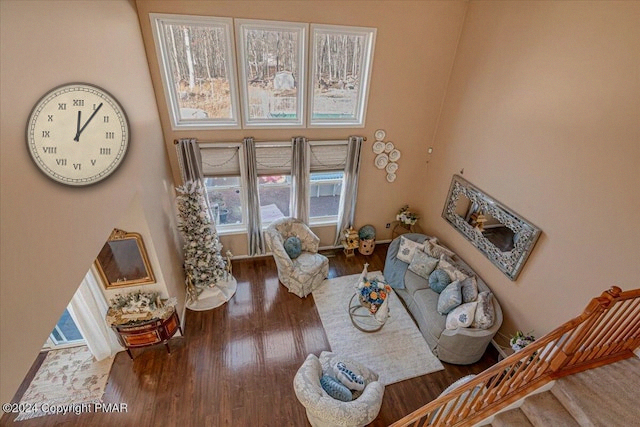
12:06
